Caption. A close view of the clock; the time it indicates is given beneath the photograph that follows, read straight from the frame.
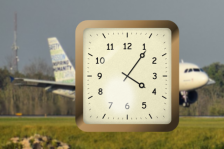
4:06
